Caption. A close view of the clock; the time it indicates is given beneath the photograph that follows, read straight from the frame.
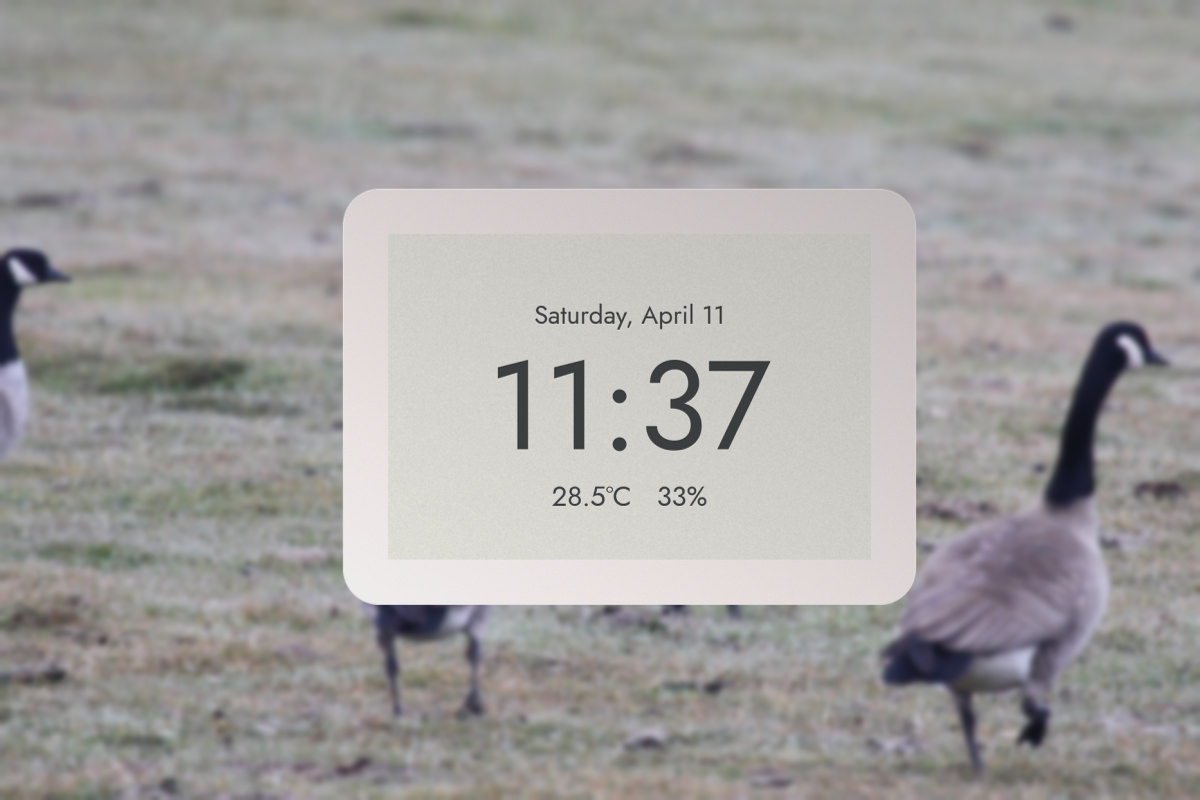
11:37
